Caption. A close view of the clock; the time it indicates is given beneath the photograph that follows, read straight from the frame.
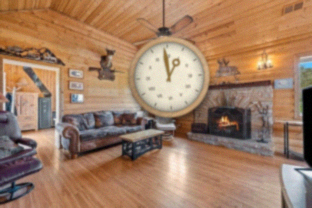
12:59
